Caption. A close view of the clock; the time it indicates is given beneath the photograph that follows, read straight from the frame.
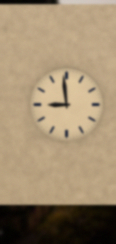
8:59
